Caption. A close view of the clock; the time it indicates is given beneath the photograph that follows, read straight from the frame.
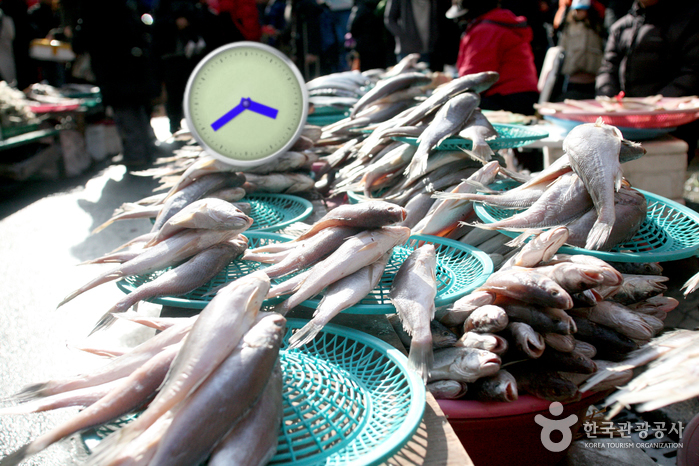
3:39
